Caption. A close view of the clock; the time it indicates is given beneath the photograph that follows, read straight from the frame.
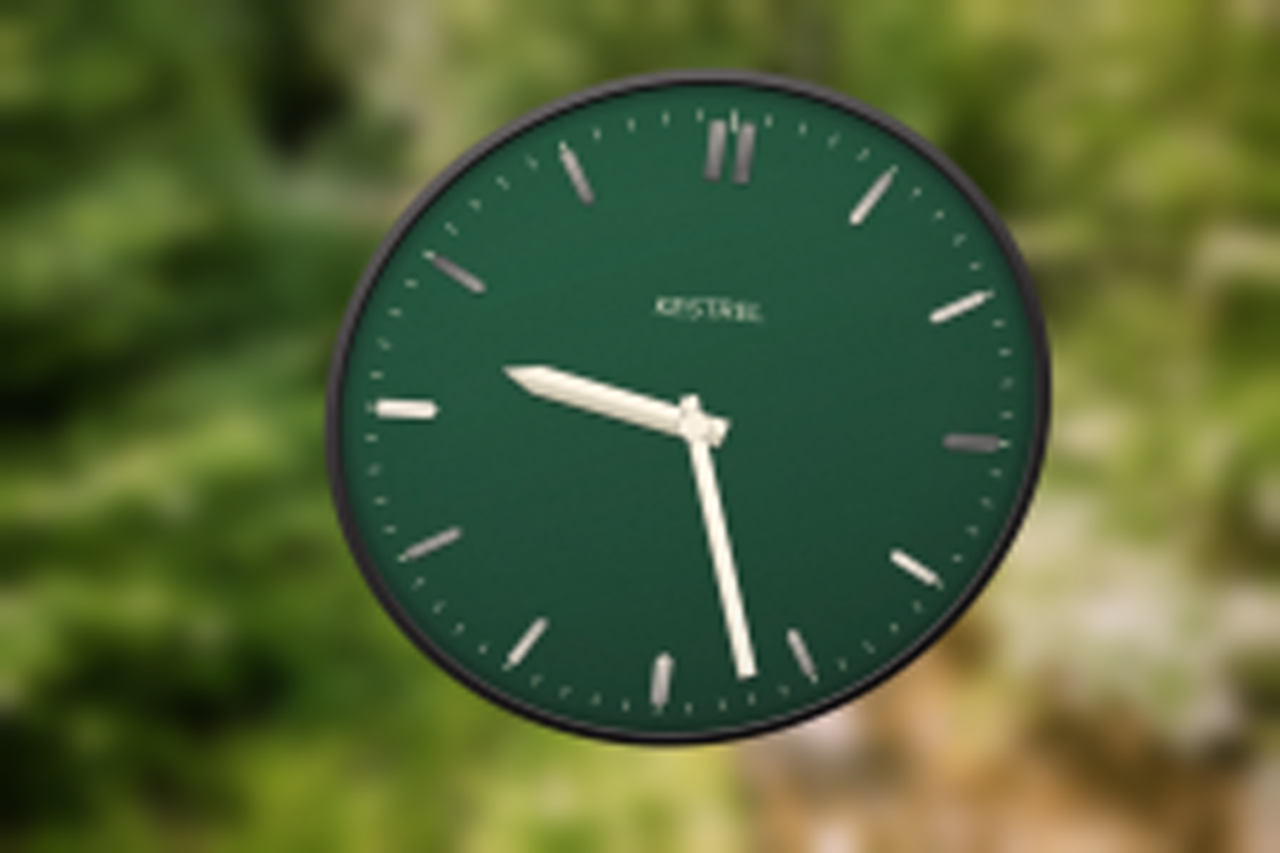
9:27
